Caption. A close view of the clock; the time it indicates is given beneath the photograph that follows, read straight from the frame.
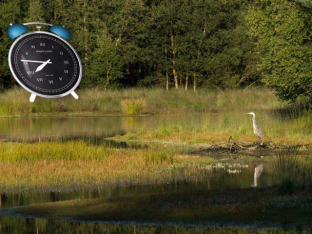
7:46
